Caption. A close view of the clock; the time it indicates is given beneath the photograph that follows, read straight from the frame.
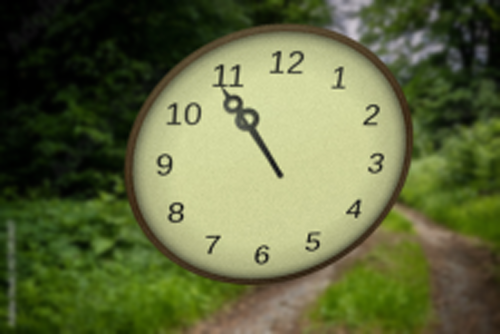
10:54
